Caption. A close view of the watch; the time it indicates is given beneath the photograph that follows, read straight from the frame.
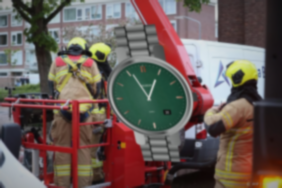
12:56
